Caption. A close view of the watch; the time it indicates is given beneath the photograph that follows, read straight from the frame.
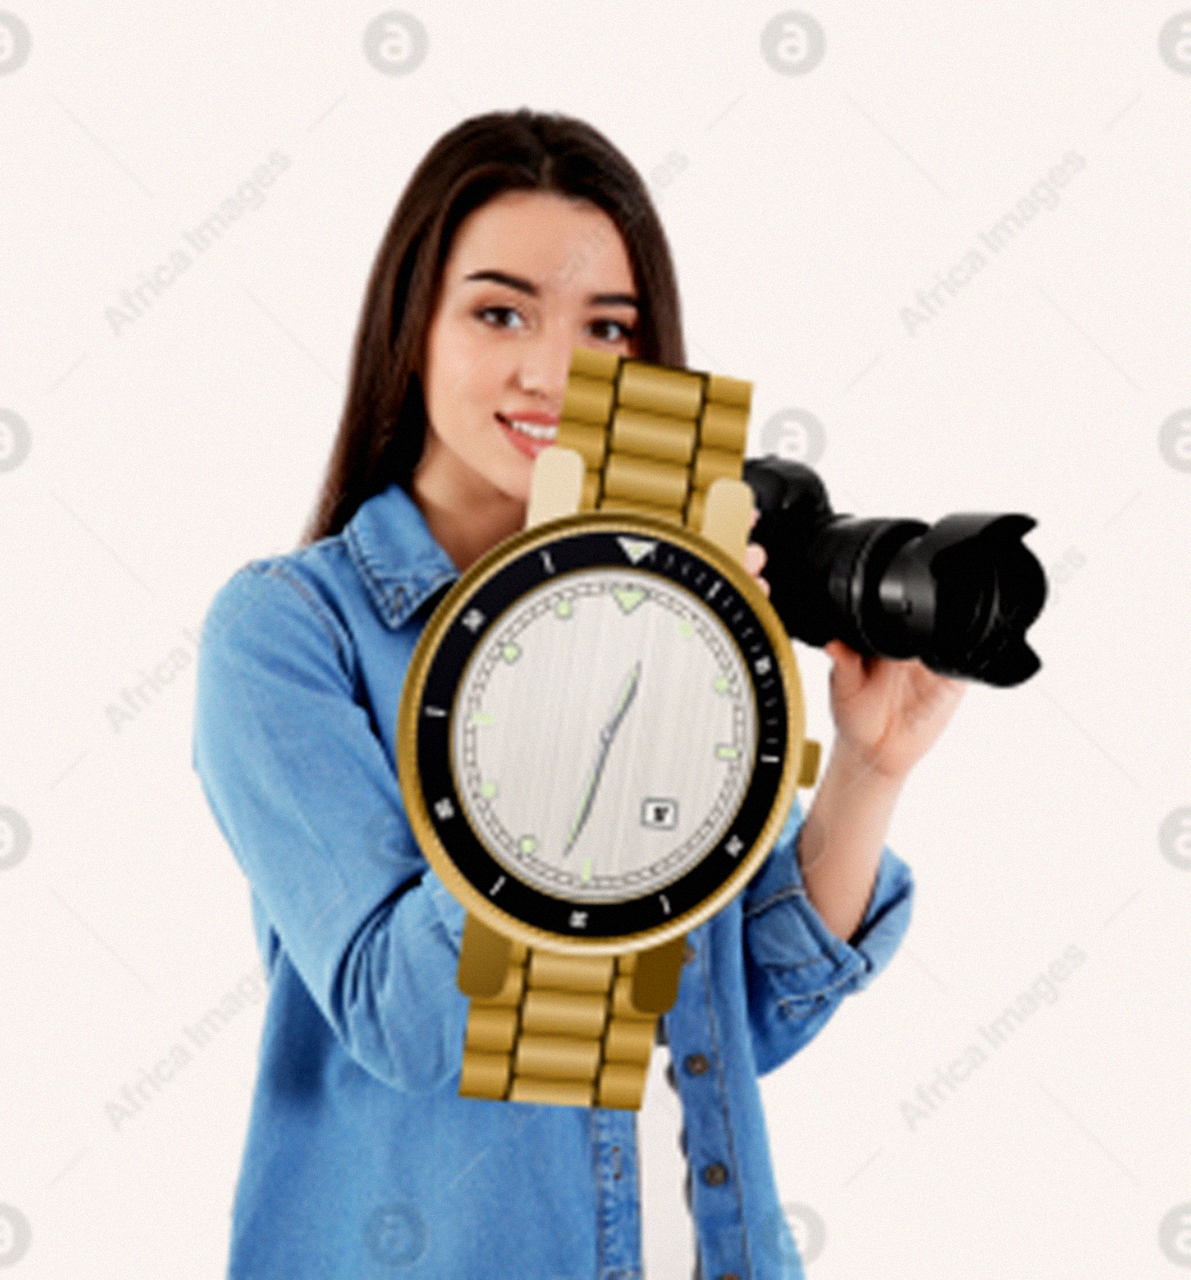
12:32
